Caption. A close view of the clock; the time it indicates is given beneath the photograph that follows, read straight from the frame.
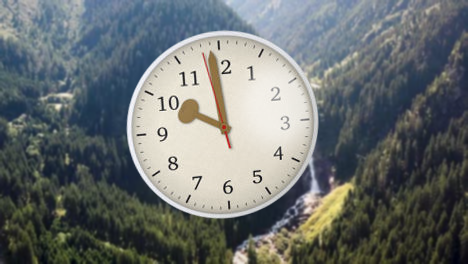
9:58:58
